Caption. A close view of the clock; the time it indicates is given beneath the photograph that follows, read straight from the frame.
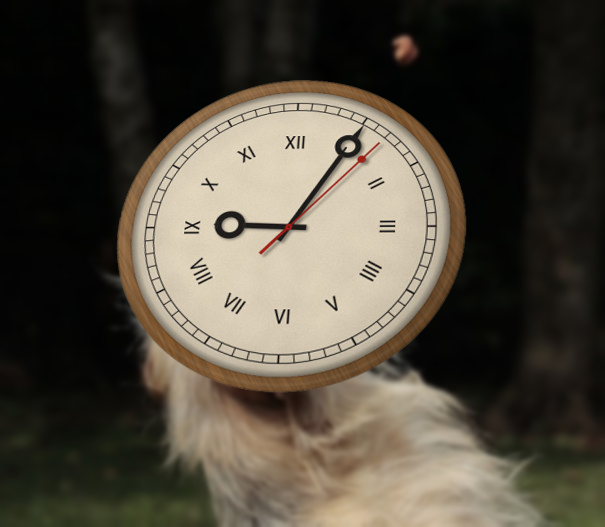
9:05:07
